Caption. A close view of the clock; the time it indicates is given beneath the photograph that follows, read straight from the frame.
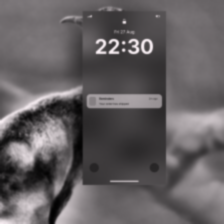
22:30
